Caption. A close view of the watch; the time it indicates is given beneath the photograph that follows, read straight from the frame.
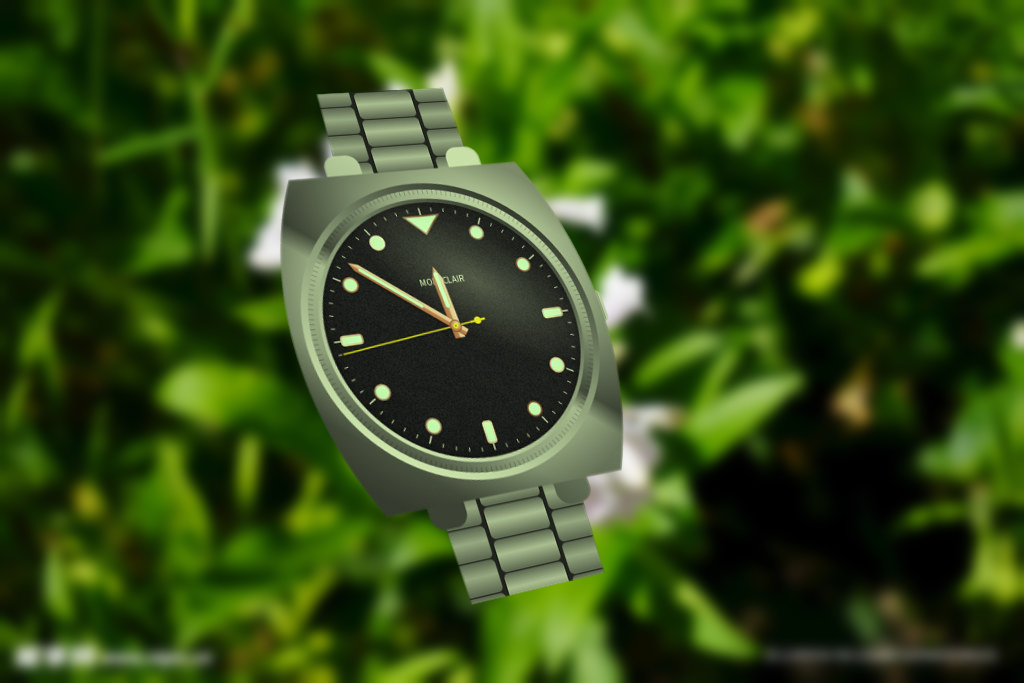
11:51:44
